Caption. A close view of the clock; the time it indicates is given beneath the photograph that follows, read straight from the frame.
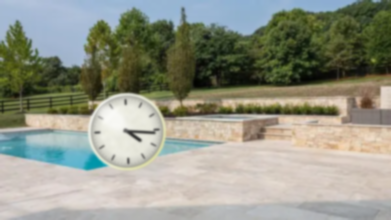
4:16
